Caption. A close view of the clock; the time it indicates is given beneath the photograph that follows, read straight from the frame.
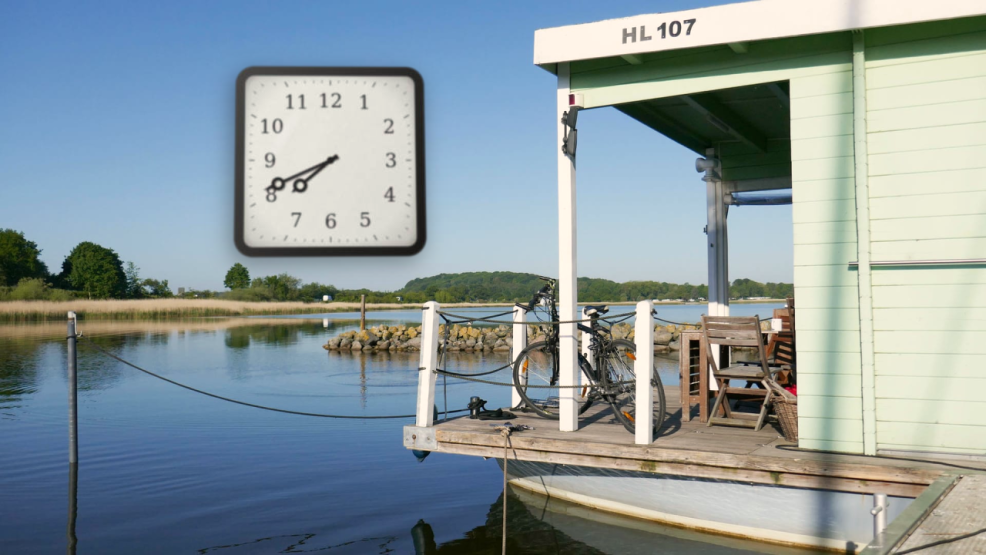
7:41
